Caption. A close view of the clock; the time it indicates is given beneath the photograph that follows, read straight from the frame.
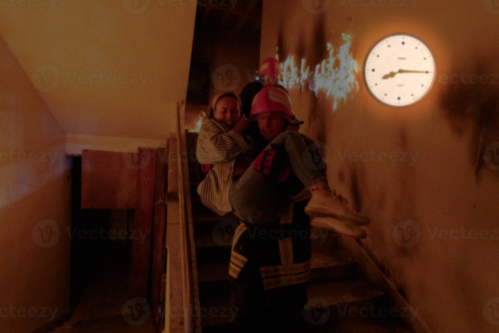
8:15
